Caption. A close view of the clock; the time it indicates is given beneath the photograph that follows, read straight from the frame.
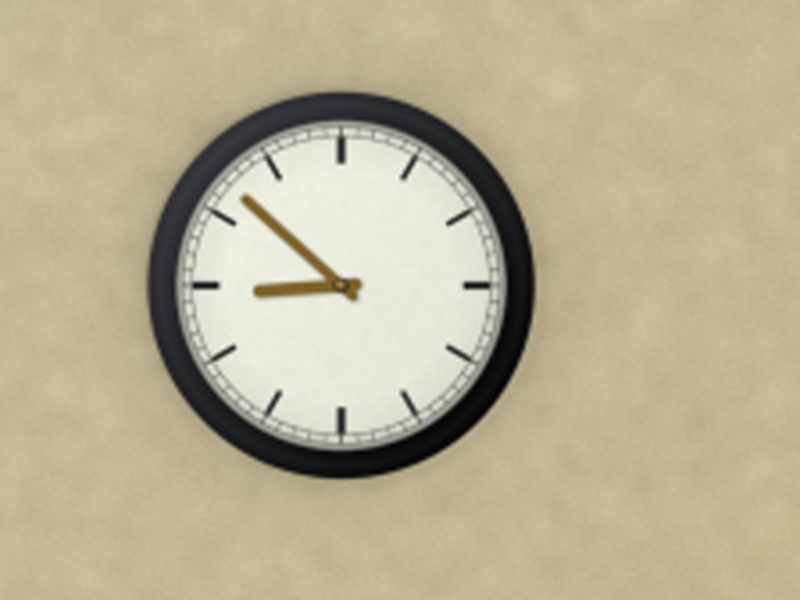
8:52
